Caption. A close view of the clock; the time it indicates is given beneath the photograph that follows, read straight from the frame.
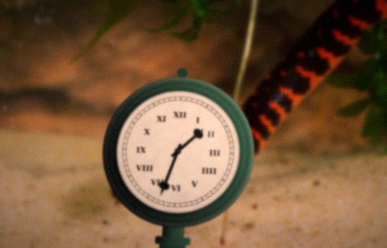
1:33
